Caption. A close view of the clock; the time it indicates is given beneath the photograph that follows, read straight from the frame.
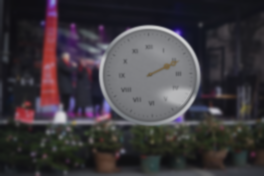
2:11
